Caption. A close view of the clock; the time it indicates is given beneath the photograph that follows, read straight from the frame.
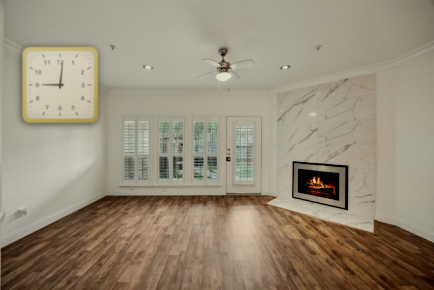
9:01
